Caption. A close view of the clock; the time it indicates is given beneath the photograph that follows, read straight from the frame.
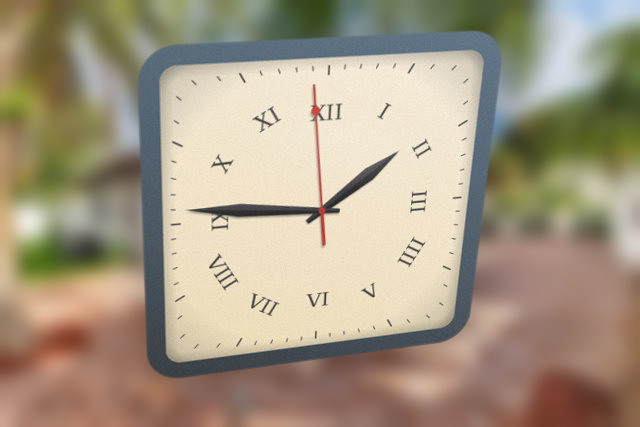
1:45:59
